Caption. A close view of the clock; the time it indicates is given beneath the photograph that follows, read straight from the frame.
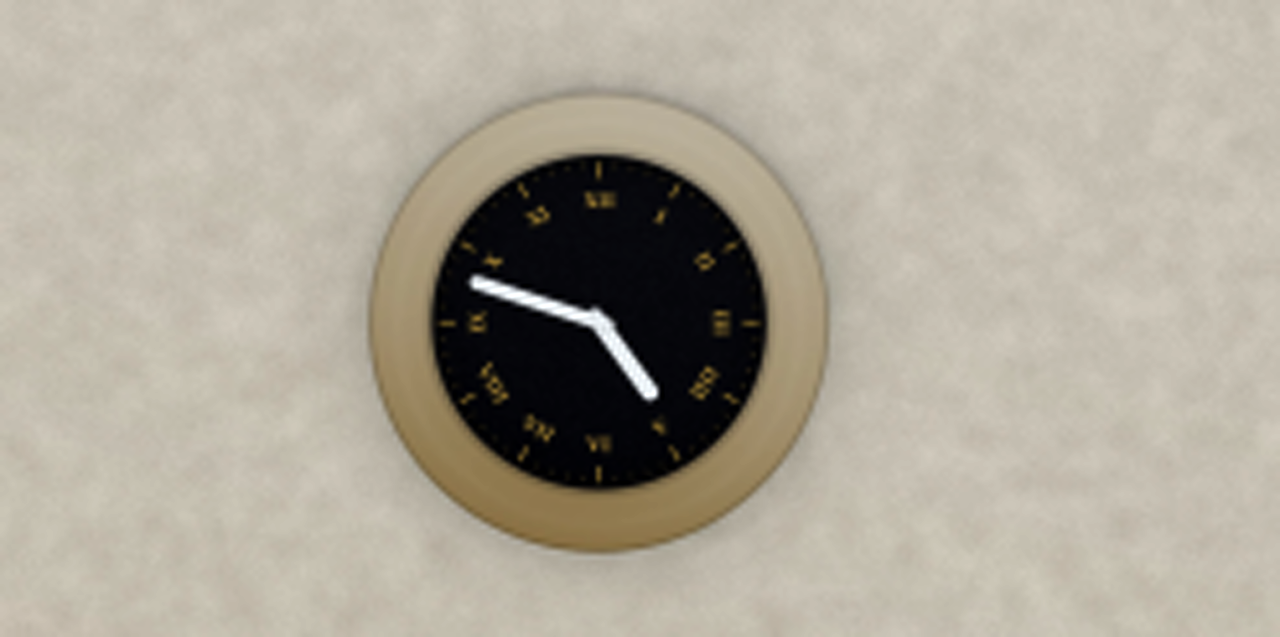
4:48
